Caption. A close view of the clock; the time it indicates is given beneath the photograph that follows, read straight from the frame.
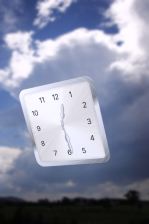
12:29
